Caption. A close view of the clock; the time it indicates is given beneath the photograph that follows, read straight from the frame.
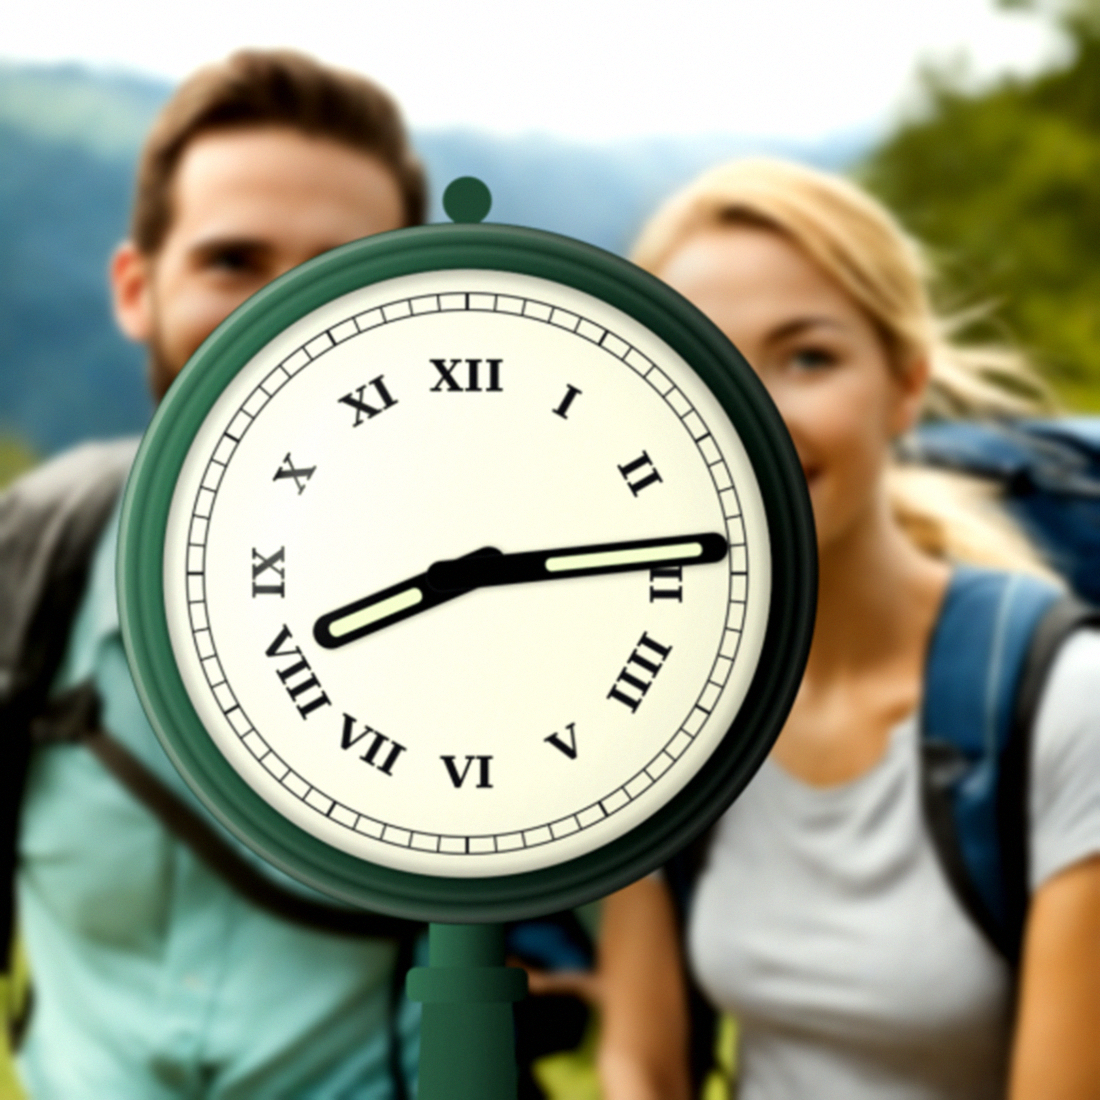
8:14
